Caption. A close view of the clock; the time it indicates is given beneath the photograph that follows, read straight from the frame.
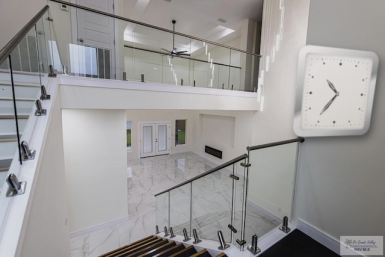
10:36
